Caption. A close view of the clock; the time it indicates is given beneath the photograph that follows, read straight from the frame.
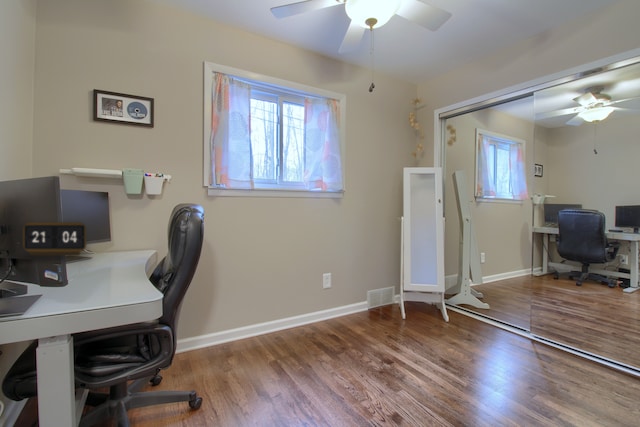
21:04
